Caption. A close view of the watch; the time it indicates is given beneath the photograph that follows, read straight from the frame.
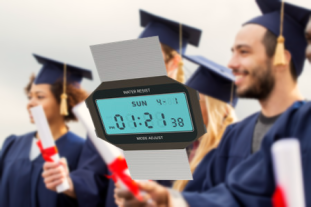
1:21:38
